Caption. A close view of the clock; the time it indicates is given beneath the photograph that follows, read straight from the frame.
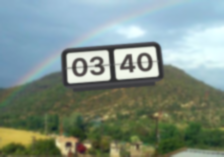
3:40
